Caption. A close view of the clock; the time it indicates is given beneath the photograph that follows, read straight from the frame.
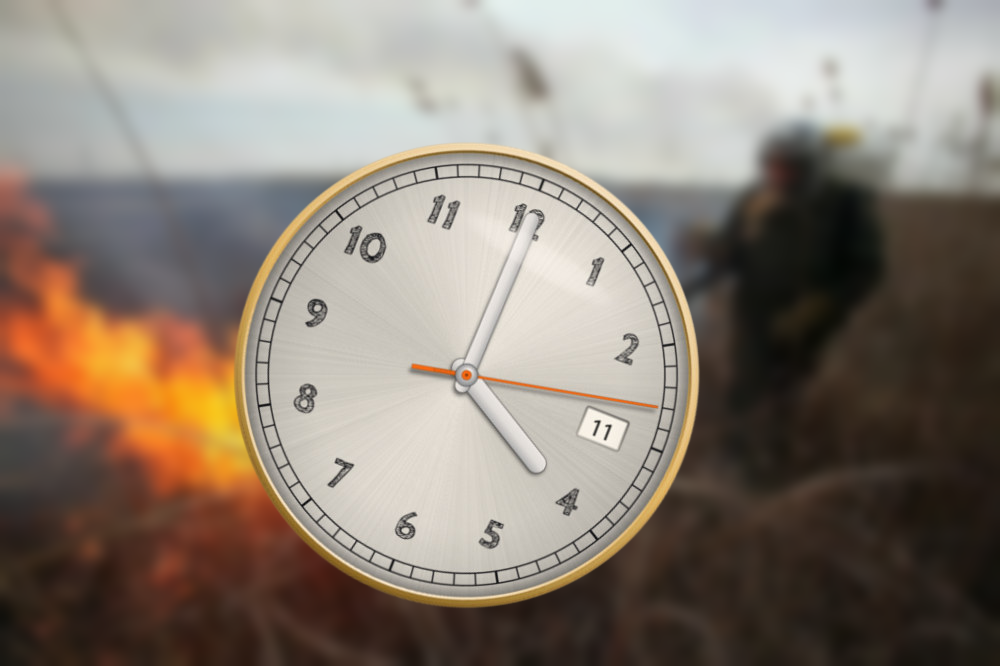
4:00:13
